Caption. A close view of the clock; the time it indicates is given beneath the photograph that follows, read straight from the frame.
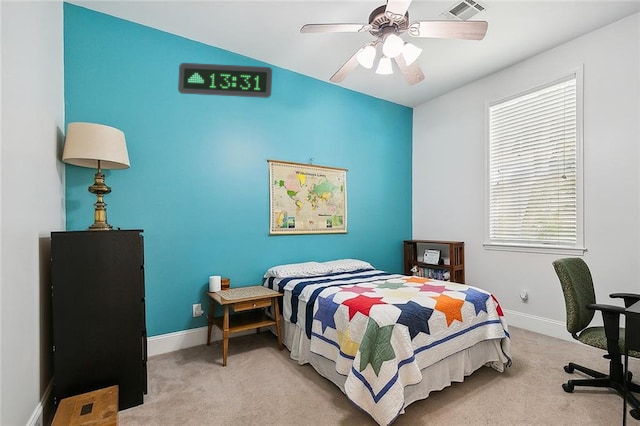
13:31
